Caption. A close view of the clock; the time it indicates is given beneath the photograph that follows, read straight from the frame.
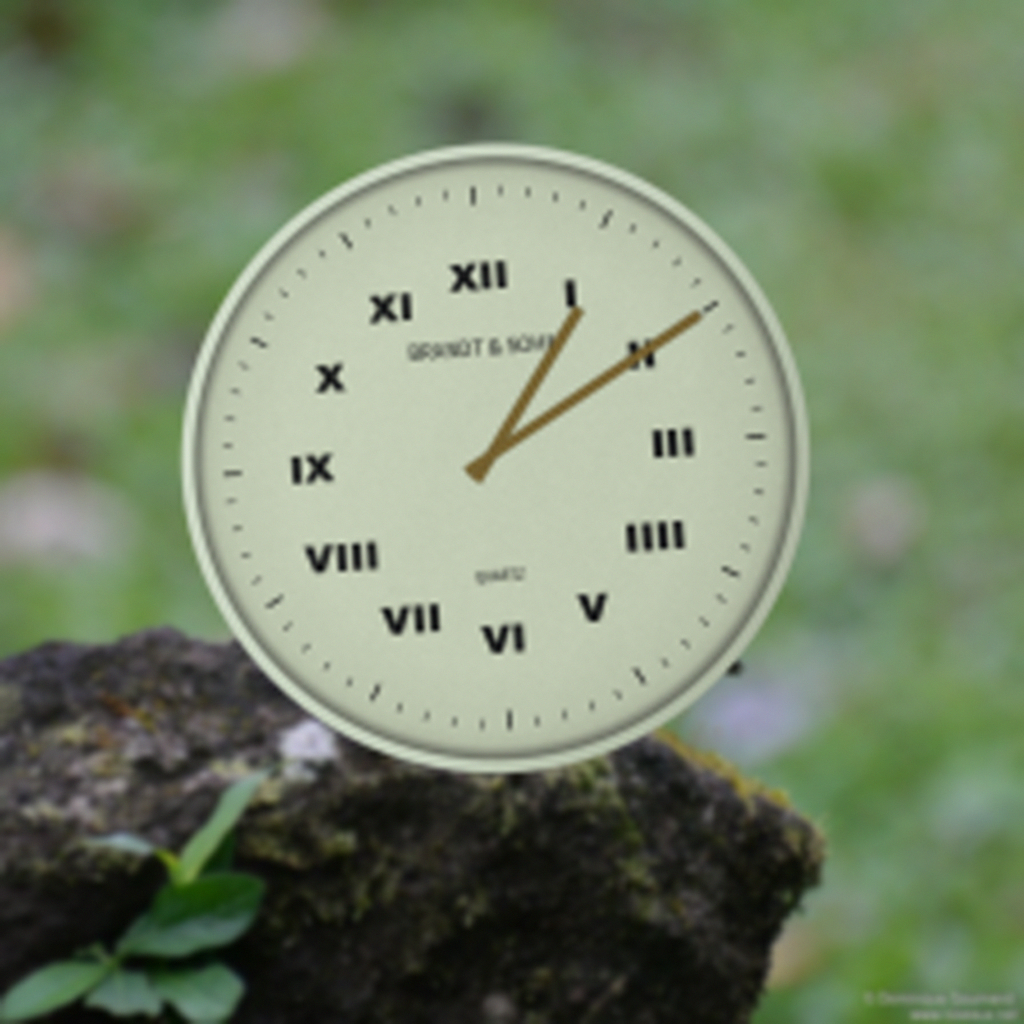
1:10
